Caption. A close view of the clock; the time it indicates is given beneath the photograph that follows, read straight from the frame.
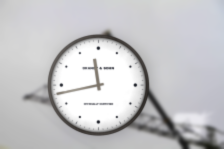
11:43
